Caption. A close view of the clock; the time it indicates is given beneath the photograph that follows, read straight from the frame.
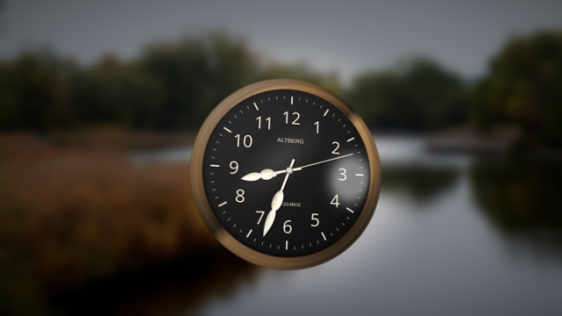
8:33:12
